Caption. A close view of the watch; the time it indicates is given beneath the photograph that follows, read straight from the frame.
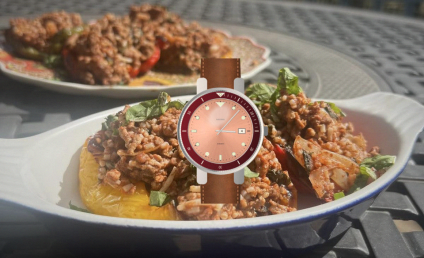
3:07
